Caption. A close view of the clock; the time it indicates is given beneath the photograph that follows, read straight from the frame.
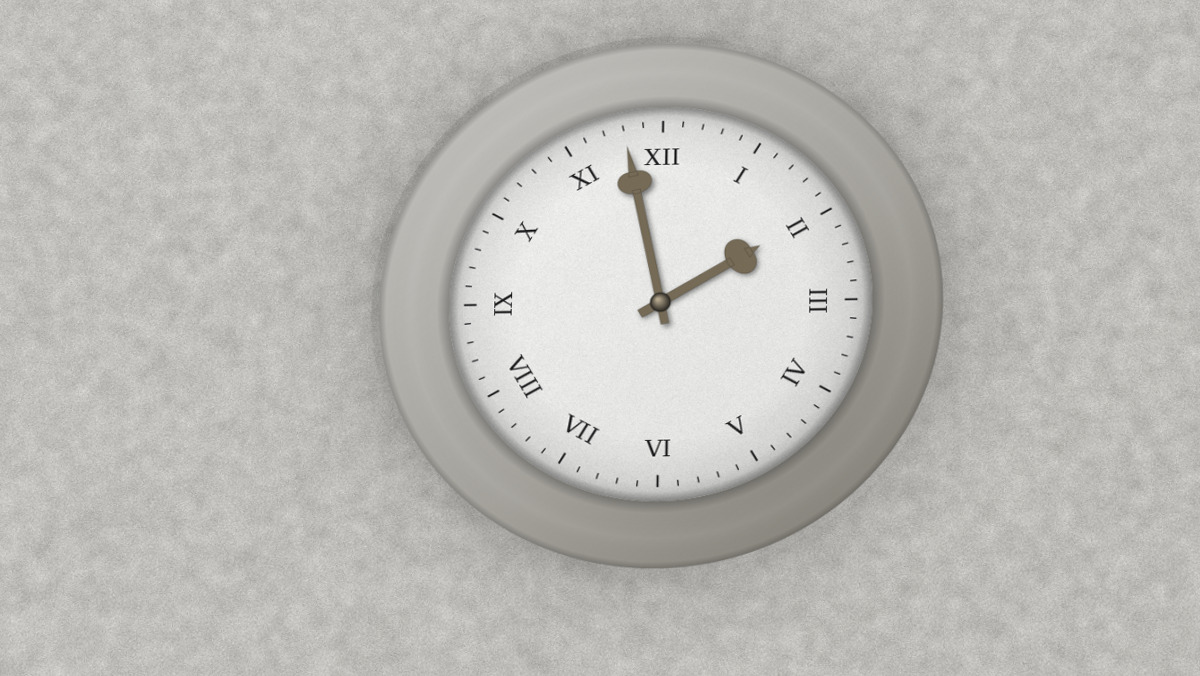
1:58
